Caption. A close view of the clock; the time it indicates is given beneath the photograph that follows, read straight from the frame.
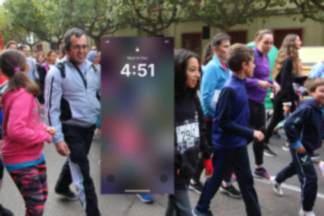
4:51
